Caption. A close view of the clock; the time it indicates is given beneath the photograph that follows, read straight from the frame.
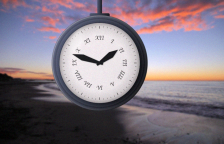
1:48
